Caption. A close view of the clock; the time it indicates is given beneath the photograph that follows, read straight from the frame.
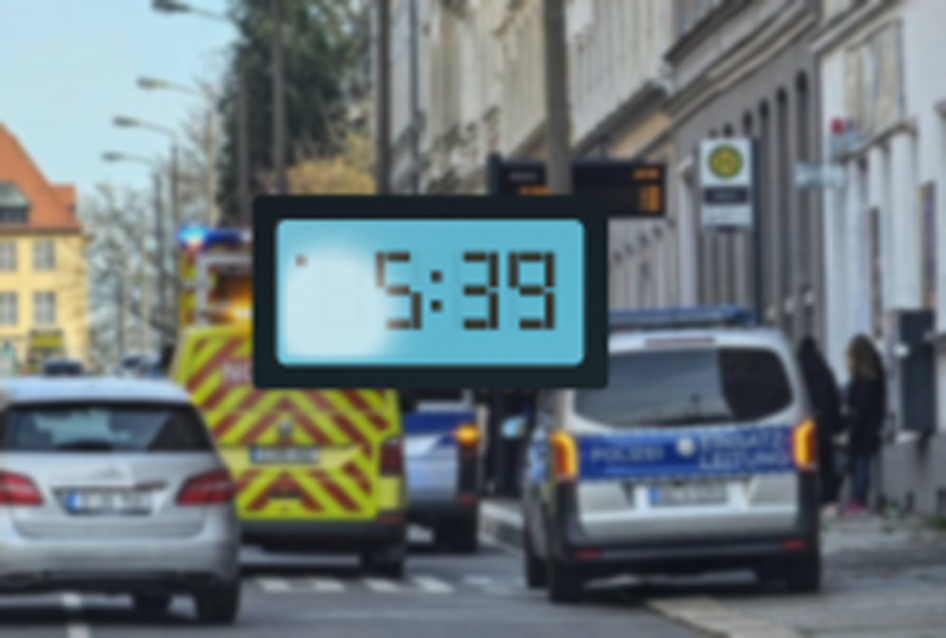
5:39
